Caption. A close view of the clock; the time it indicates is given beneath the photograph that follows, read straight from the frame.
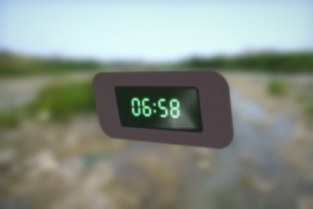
6:58
